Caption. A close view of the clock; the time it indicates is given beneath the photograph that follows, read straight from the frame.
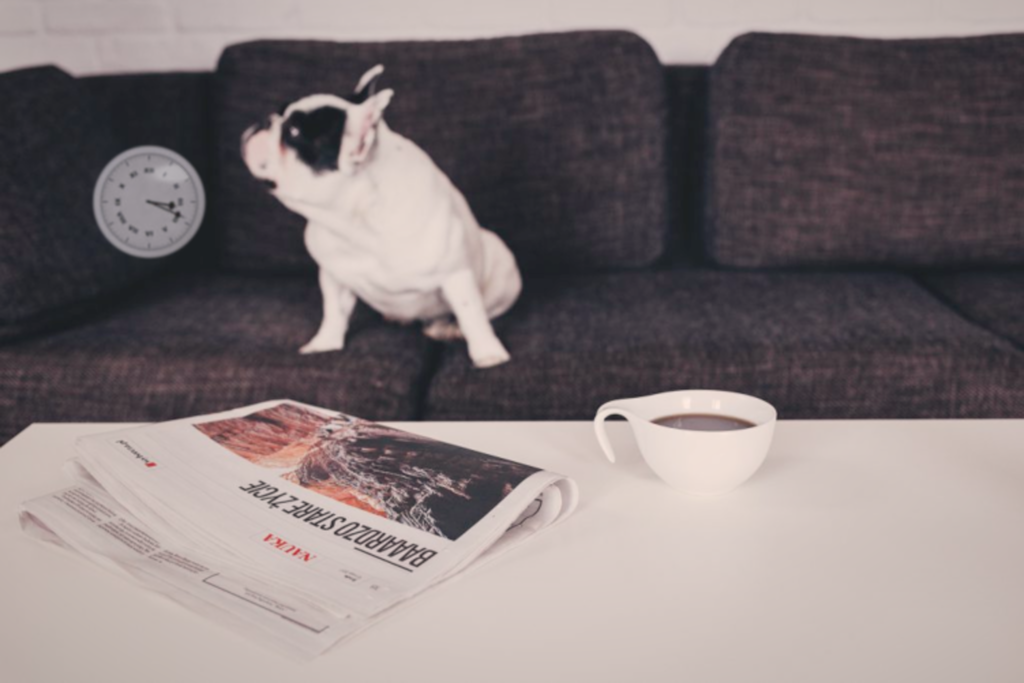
3:19
